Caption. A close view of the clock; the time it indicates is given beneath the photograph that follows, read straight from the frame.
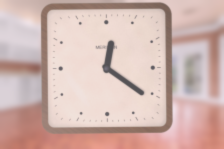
12:21
